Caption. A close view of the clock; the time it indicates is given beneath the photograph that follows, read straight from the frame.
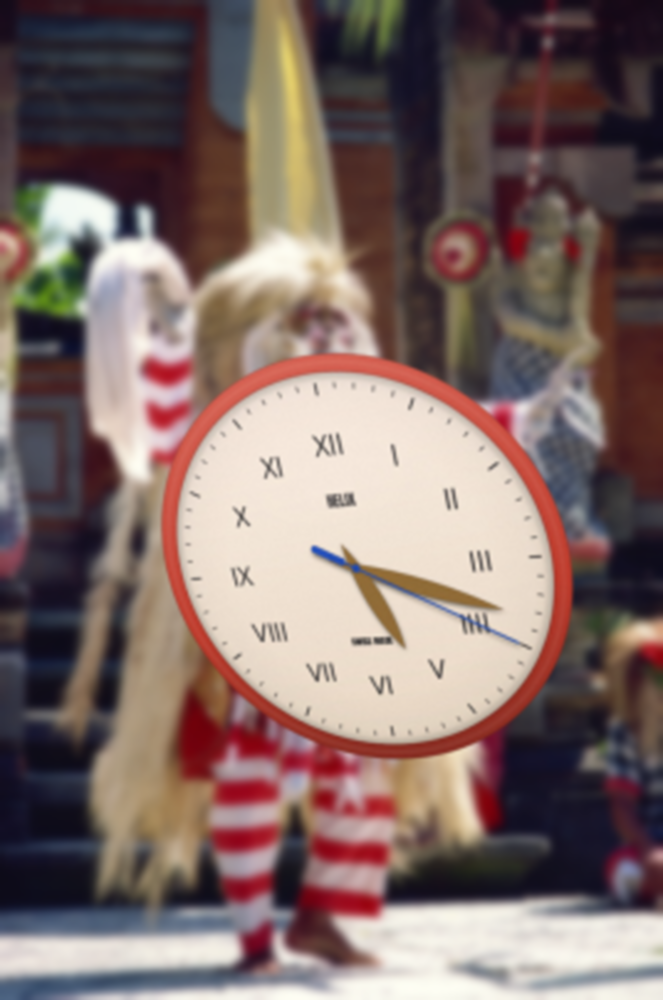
5:18:20
